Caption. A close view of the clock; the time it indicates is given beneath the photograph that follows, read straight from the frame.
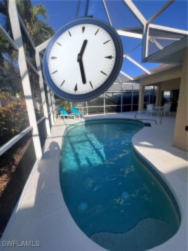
12:27
